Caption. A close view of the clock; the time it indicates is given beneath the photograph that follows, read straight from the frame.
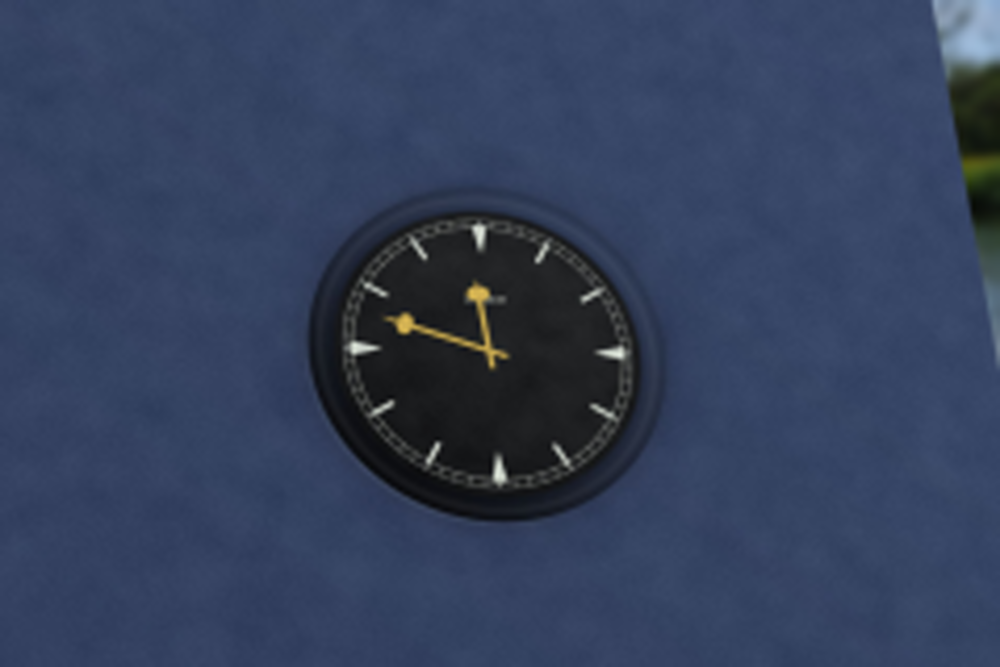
11:48
